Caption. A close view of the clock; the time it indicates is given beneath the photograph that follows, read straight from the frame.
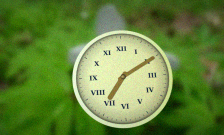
7:10
